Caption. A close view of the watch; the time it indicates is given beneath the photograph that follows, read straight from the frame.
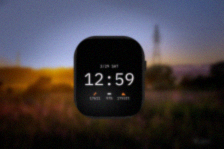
12:59
